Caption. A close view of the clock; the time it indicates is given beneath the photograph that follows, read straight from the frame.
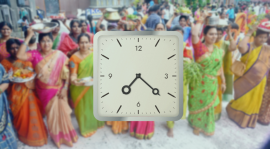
7:22
